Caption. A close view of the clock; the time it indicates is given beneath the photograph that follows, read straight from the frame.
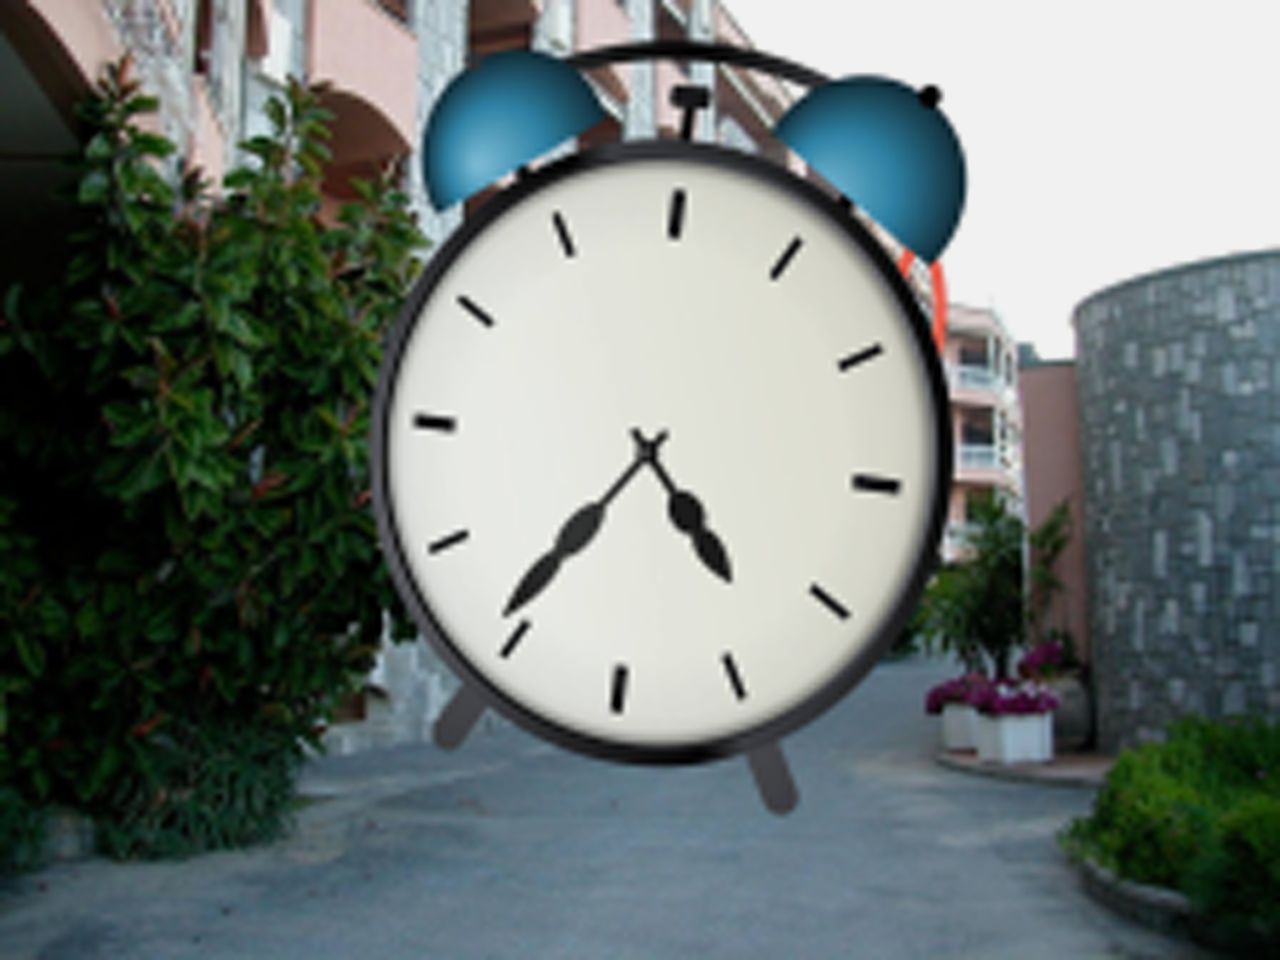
4:36
